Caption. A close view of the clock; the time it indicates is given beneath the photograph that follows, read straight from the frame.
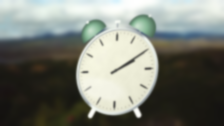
2:10
